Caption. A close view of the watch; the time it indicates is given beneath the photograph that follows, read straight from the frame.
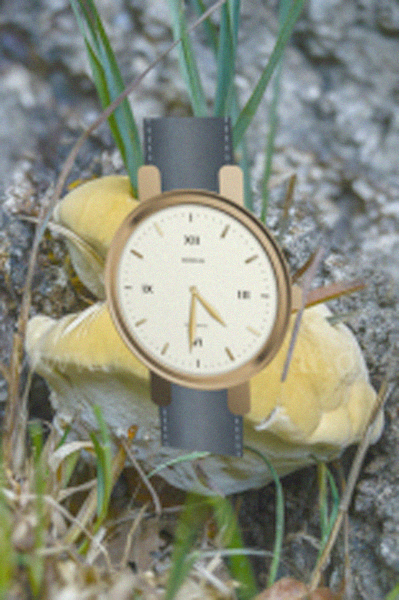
4:31
